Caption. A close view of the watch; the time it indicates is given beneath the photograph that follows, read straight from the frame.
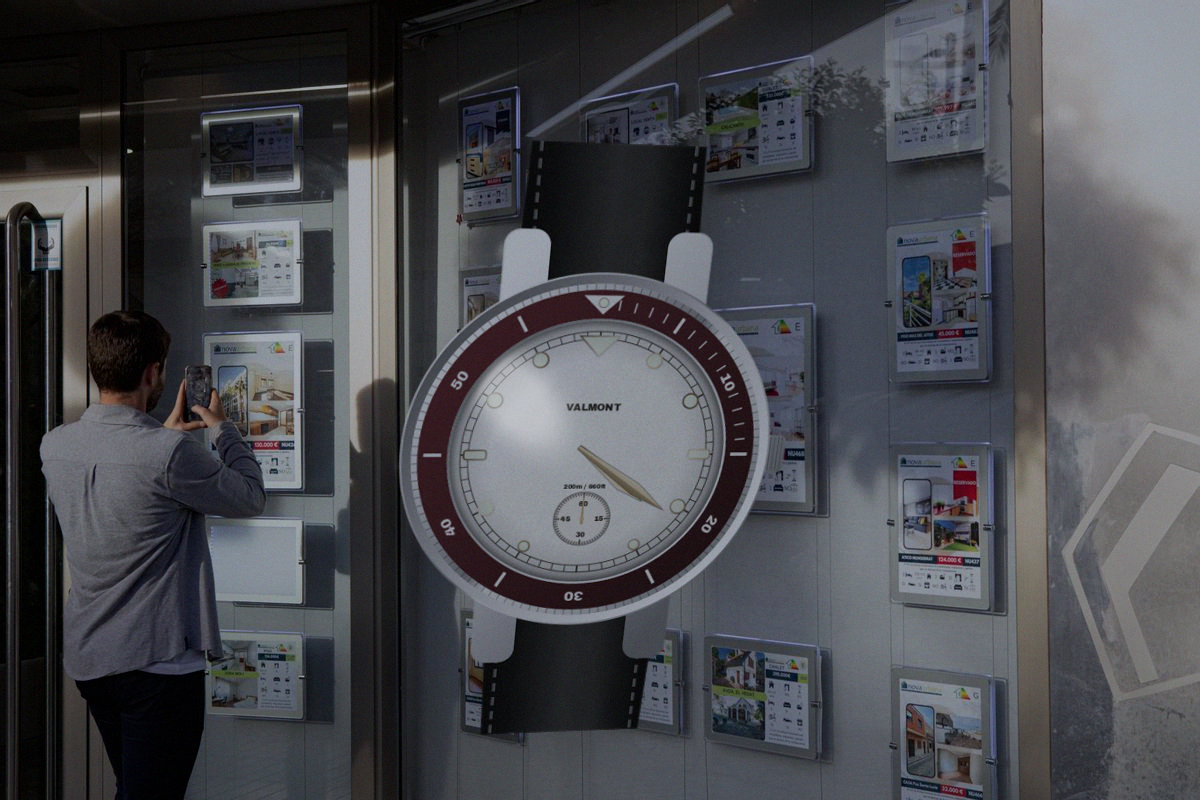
4:21
